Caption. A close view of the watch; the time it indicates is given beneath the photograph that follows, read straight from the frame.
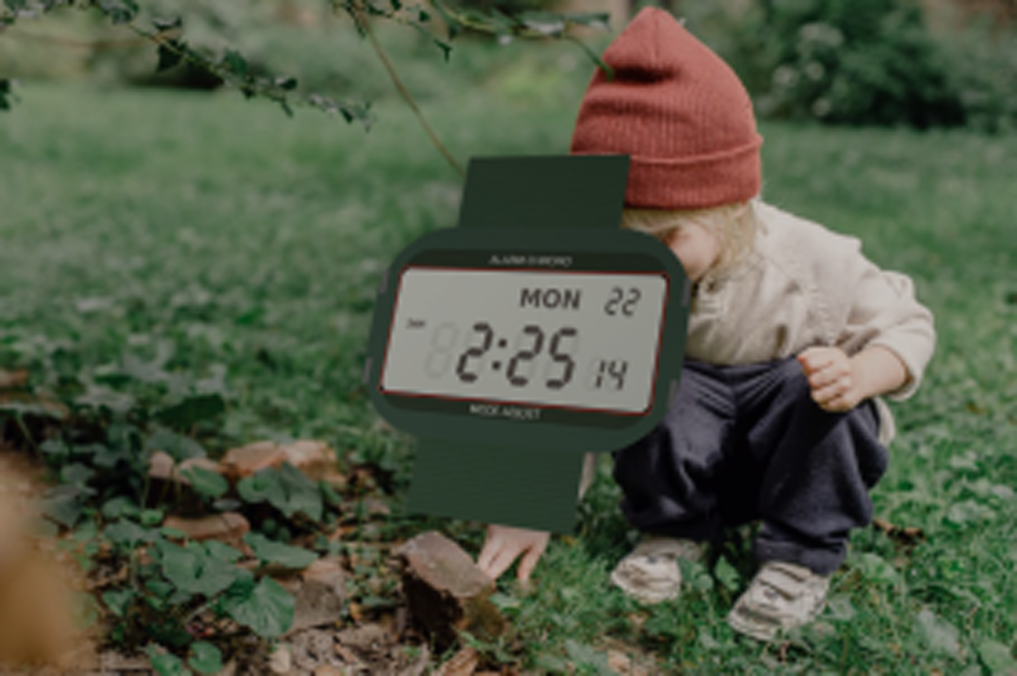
2:25:14
